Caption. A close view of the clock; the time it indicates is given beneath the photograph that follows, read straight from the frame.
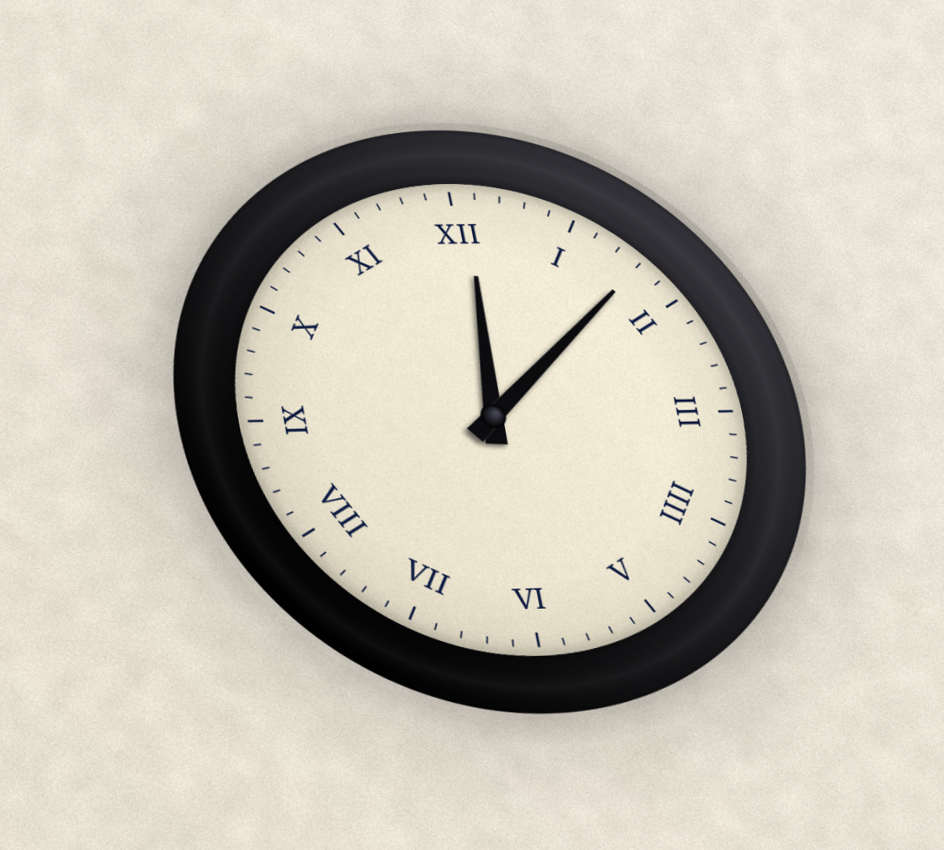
12:08
